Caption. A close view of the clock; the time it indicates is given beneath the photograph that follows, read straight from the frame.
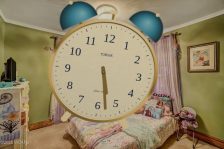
5:28
